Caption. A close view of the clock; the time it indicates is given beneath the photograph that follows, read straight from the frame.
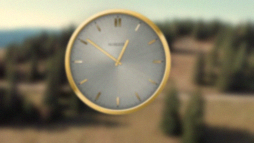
12:51
